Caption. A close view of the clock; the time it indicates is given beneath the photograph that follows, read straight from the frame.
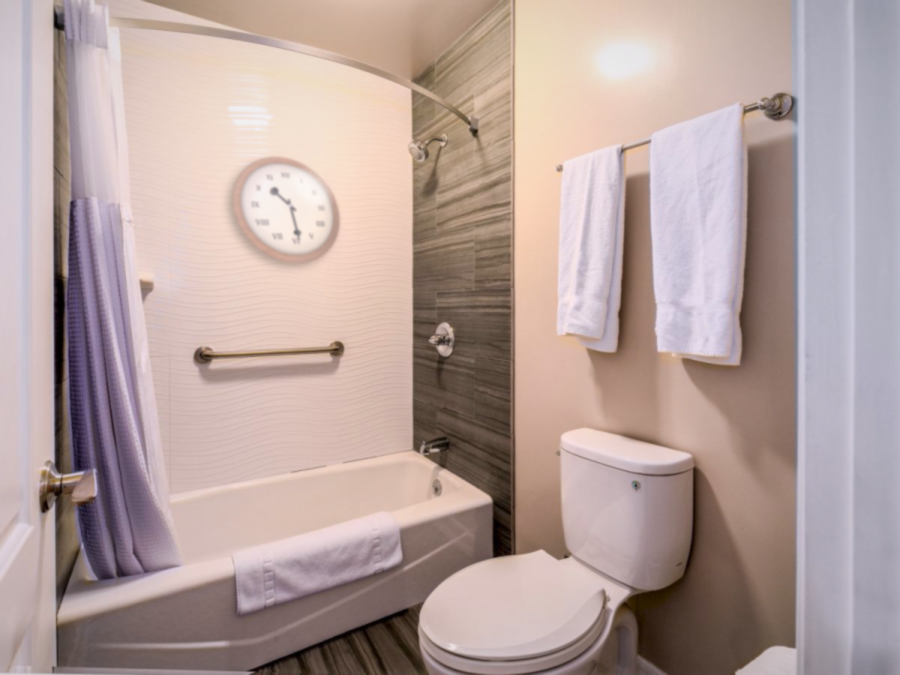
10:29
